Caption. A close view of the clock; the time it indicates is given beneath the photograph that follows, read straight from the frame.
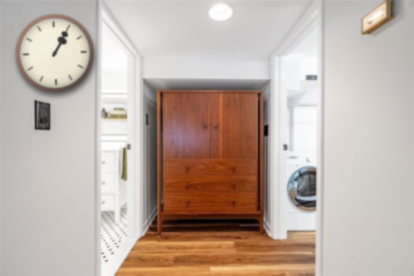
1:05
